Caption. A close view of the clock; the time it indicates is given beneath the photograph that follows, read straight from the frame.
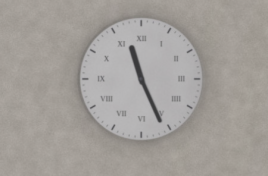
11:26
